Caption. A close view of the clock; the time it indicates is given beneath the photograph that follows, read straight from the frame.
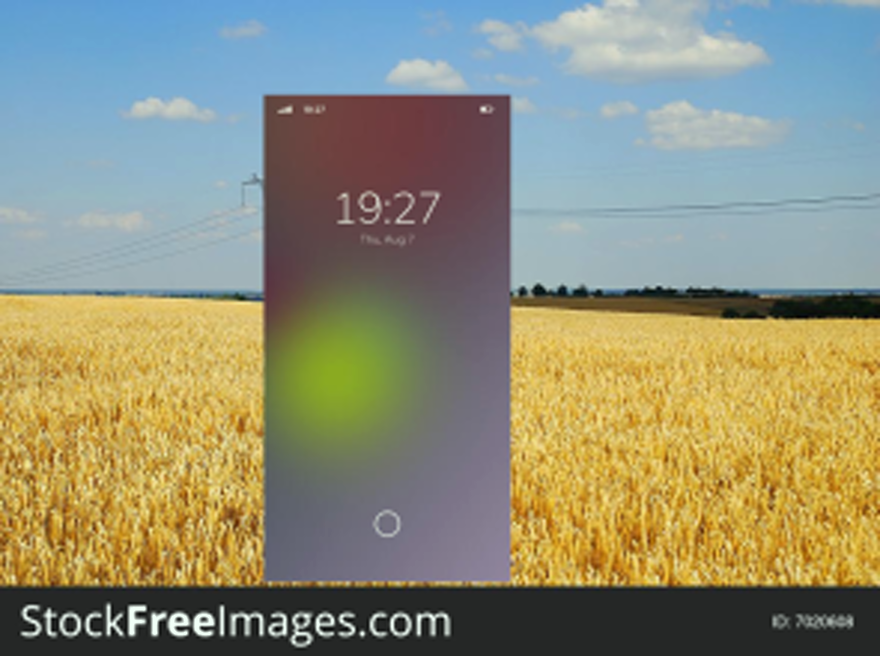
19:27
